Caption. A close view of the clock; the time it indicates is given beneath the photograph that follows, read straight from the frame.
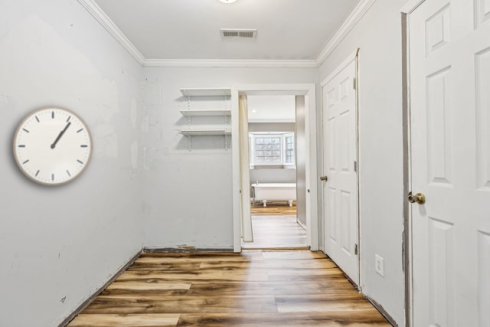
1:06
